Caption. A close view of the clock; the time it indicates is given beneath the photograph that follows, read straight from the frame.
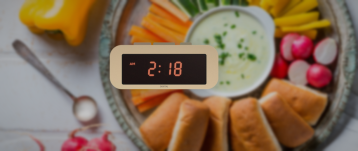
2:18
